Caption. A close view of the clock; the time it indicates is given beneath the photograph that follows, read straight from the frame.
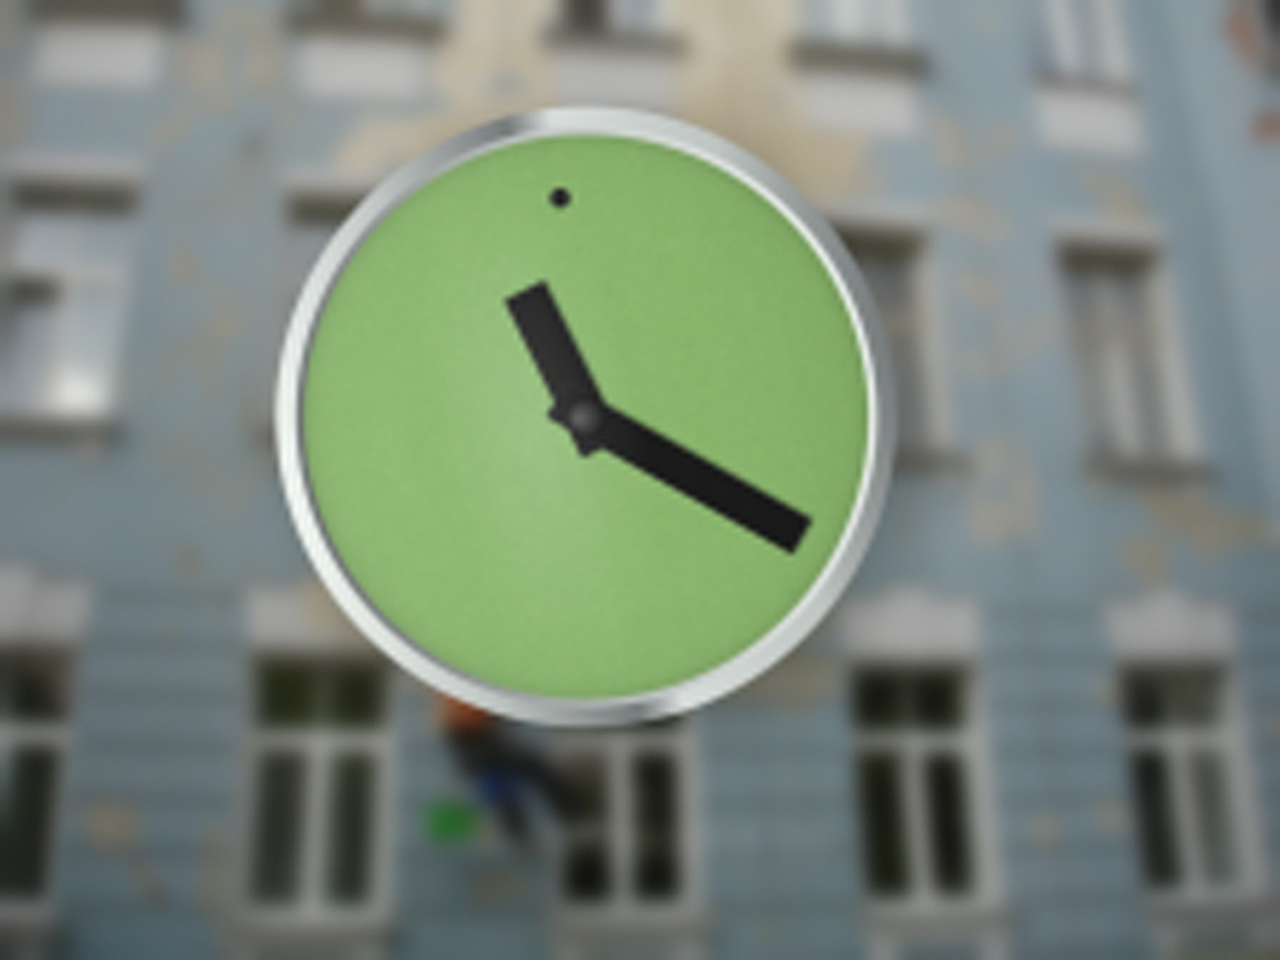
11:21
